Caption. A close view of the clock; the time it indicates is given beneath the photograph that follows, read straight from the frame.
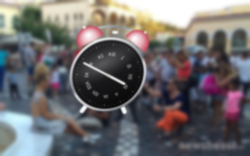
3:49
